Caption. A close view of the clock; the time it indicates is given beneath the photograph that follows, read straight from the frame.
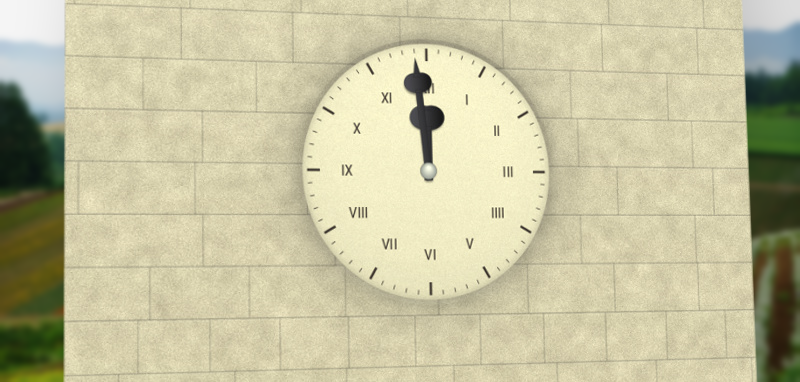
11:59
